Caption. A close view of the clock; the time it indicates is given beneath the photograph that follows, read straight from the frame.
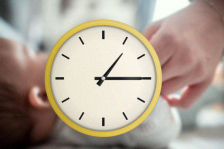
1:15
